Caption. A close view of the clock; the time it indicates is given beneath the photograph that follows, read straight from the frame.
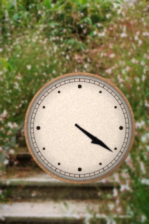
4:21
